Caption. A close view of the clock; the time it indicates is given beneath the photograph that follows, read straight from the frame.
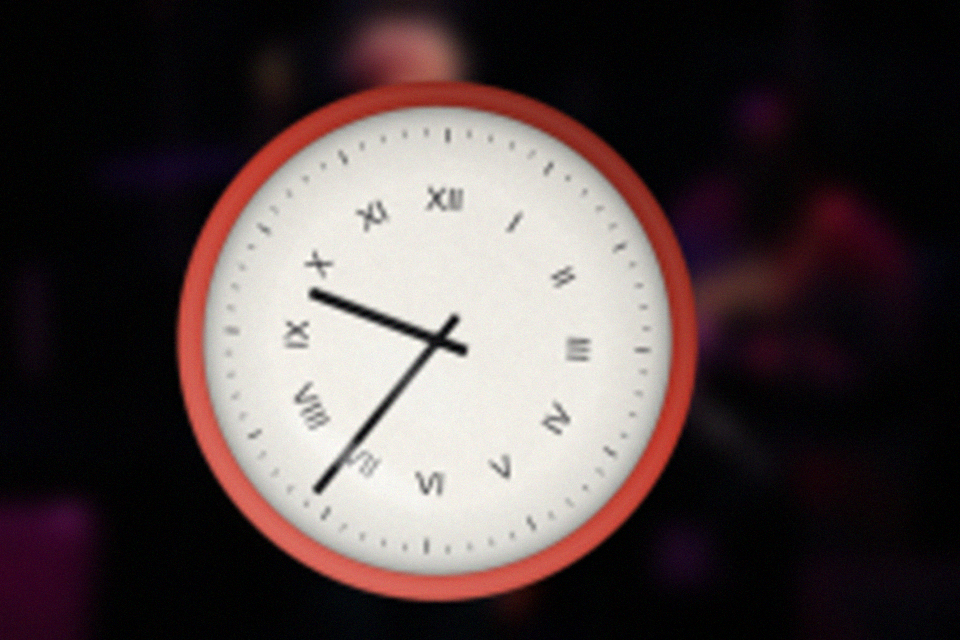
9:36
